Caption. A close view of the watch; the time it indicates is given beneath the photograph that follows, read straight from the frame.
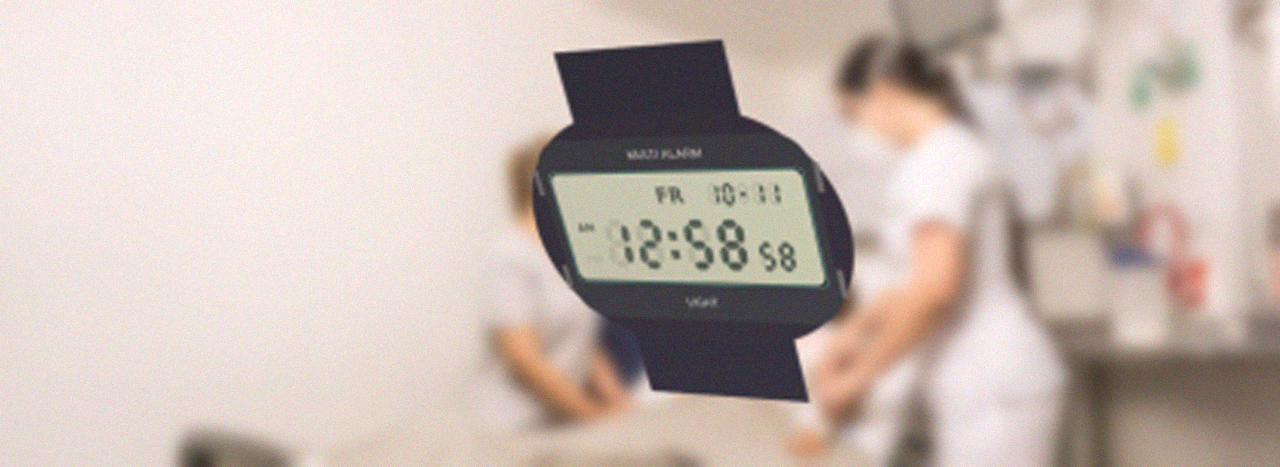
12:58:58
